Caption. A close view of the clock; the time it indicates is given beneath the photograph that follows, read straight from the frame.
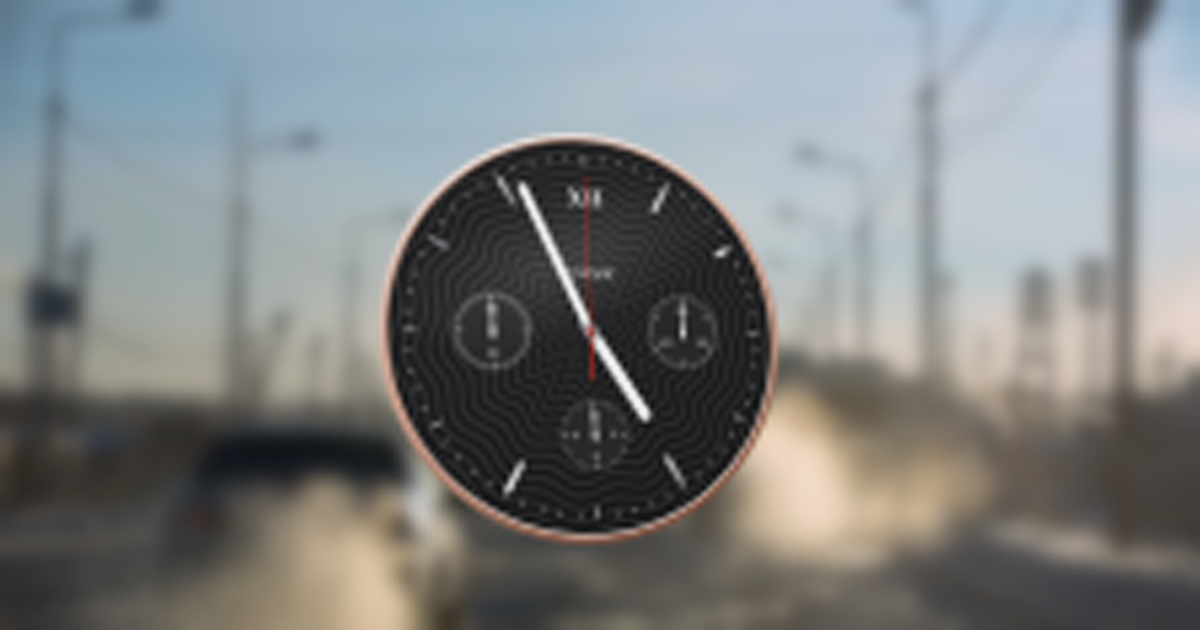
4:56
